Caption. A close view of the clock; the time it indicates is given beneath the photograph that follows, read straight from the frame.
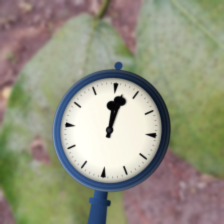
12:02
